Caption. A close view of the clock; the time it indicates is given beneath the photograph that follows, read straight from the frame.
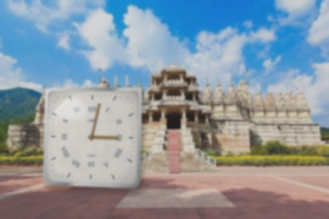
3:02
